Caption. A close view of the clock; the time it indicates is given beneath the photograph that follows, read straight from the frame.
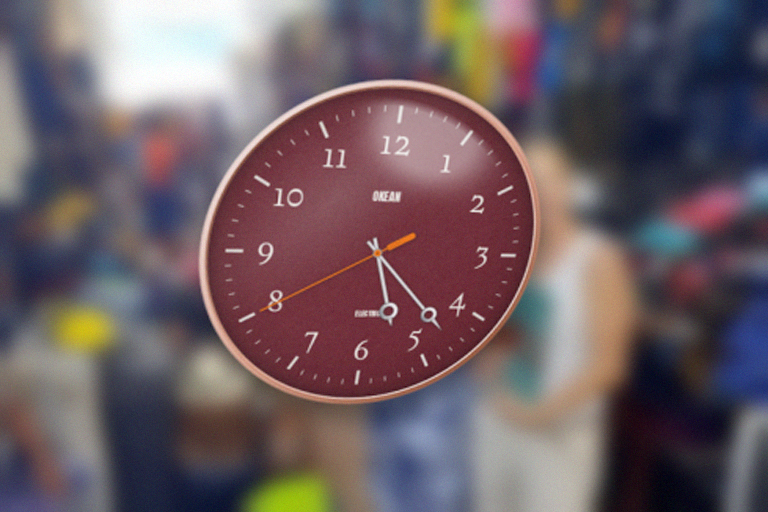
5:22:40
